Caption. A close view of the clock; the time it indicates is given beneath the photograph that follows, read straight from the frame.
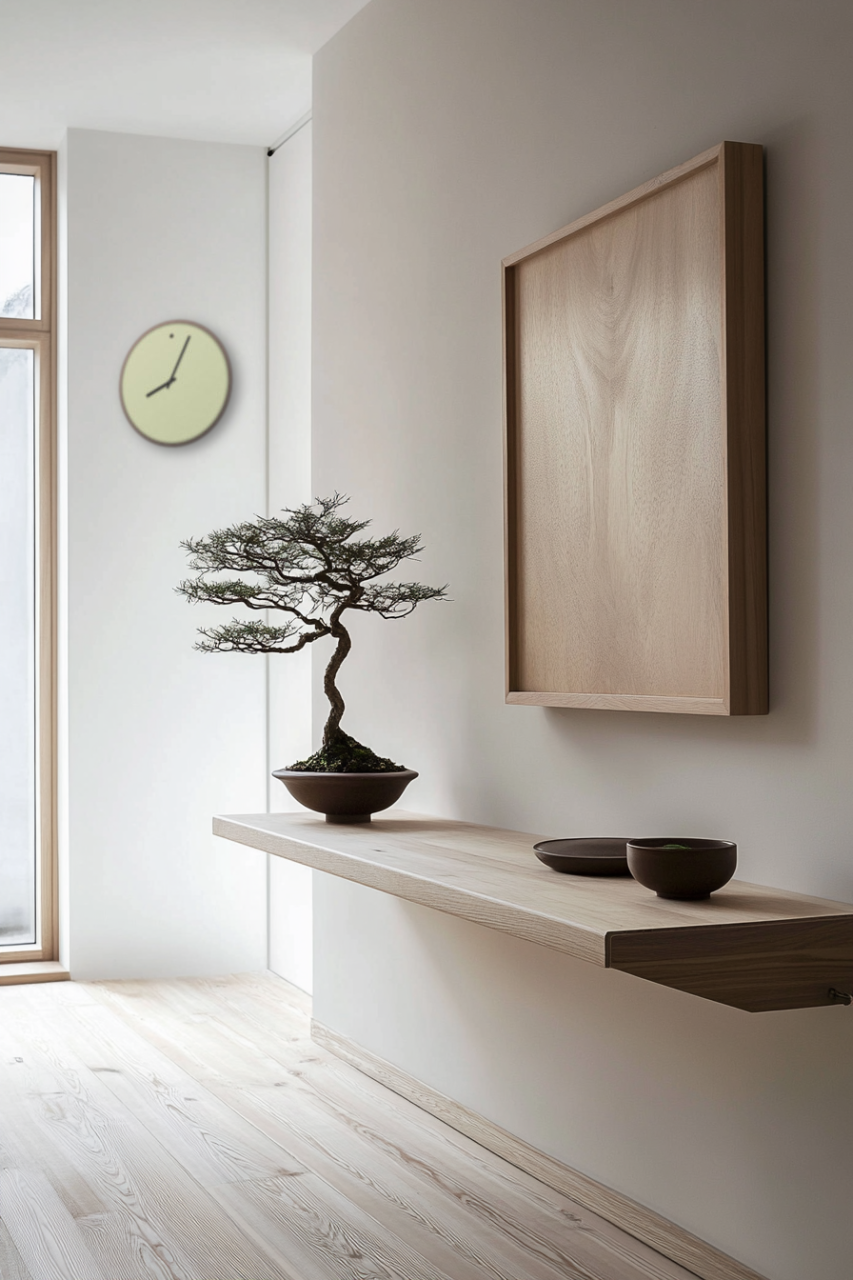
8:04
